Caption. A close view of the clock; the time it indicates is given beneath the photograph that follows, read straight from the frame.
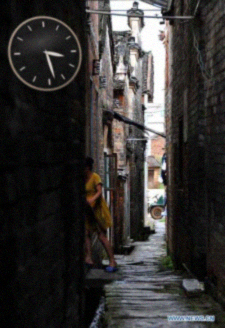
3:28
